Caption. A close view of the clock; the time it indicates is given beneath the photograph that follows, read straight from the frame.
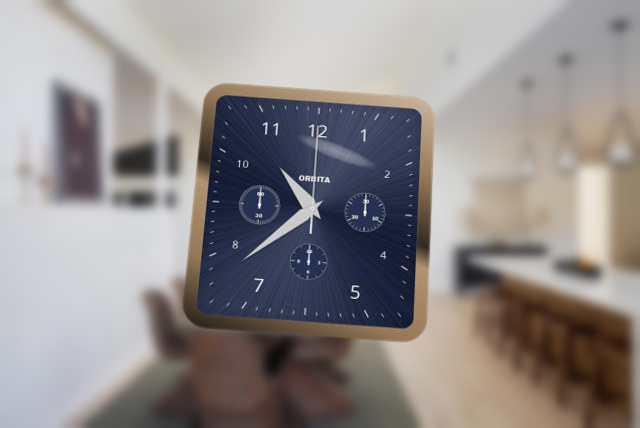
10:38
